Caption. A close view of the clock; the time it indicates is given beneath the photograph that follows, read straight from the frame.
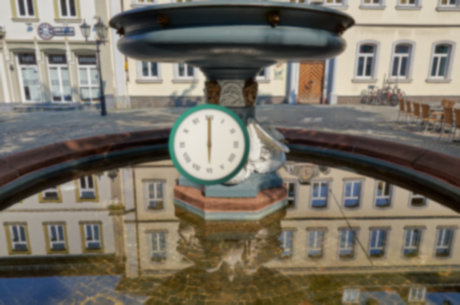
6:00
